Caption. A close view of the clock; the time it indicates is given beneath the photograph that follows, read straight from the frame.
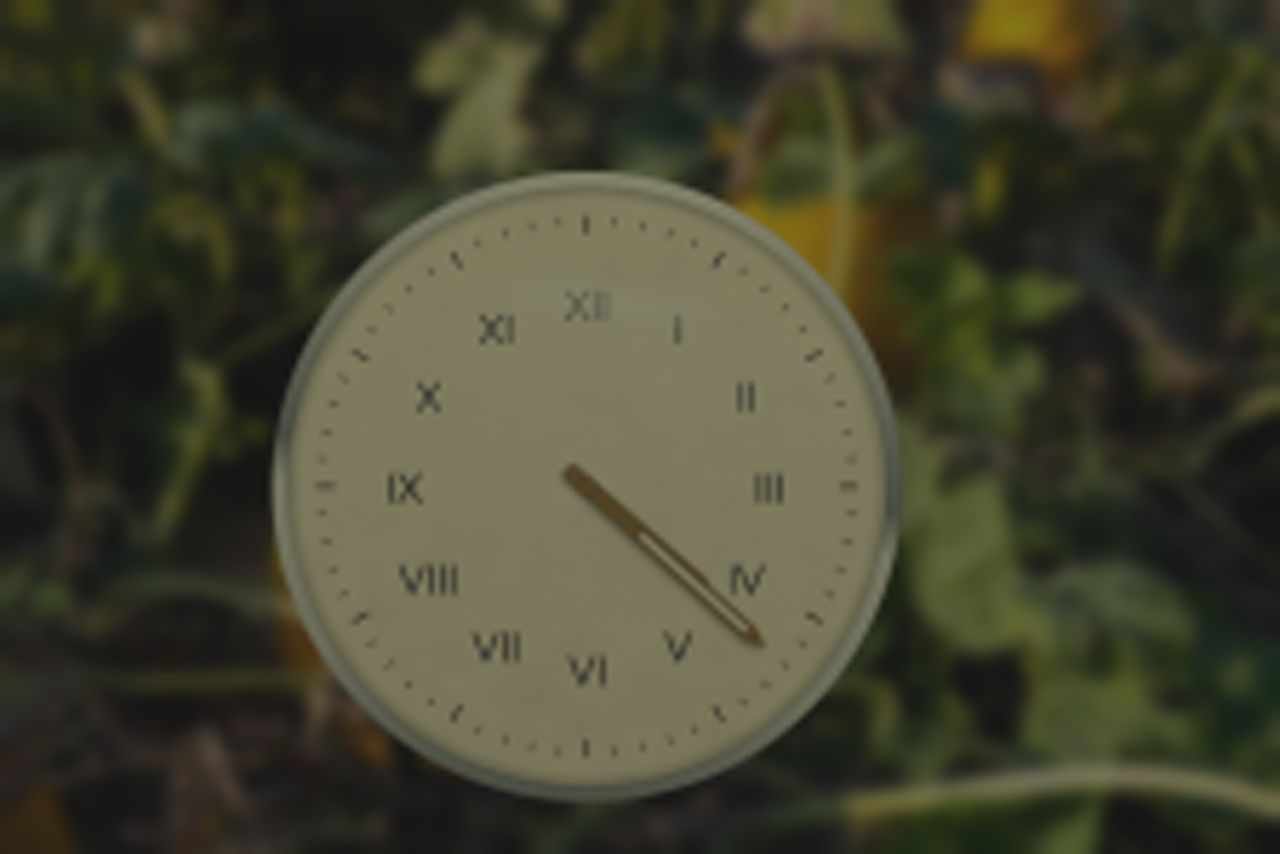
4:22
